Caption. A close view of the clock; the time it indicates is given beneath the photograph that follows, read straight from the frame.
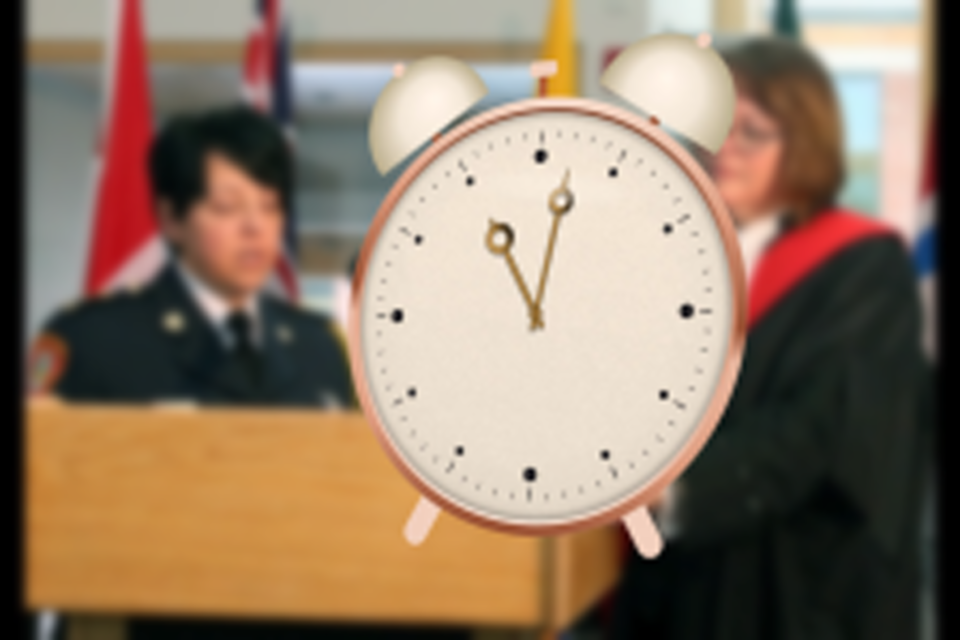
11:02
